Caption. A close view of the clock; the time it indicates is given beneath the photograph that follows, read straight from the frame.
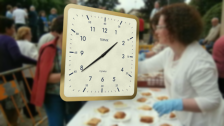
1:39
